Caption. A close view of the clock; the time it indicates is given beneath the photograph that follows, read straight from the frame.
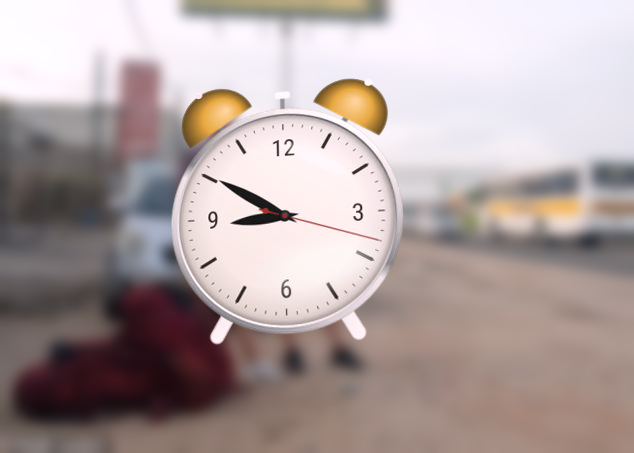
8:50:18
